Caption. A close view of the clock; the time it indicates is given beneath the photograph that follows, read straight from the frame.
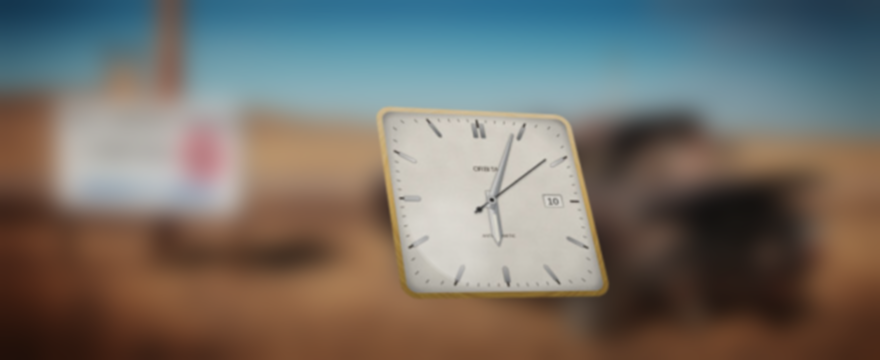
6:04:09
